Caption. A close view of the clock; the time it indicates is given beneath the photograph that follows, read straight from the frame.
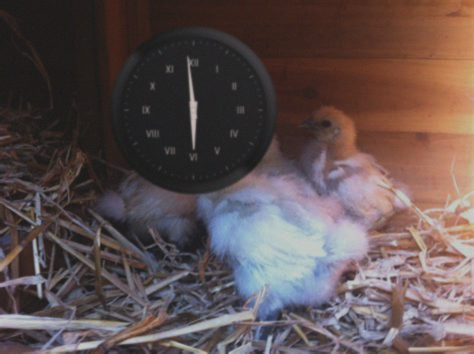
5:59
